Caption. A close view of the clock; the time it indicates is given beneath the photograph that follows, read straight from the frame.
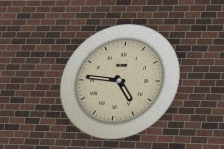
4:46
